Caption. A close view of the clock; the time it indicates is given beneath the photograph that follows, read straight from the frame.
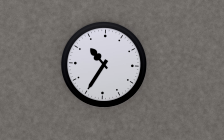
10:35
